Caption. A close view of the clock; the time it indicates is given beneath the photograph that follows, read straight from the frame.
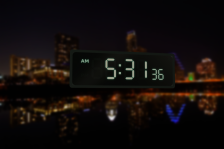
5:31:36
